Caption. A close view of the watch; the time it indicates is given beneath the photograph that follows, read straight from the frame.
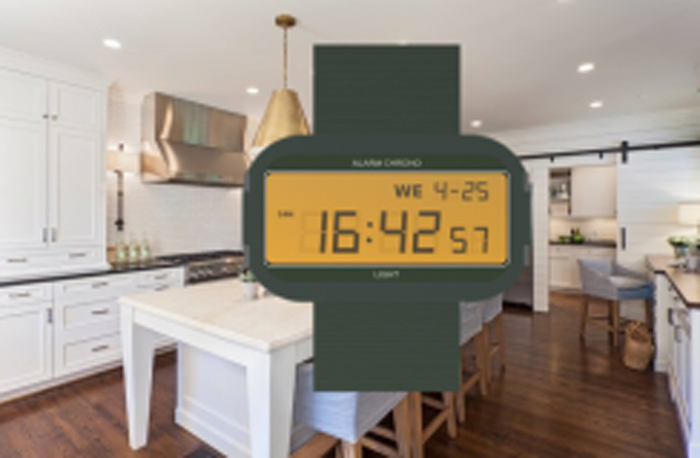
16:42:57
